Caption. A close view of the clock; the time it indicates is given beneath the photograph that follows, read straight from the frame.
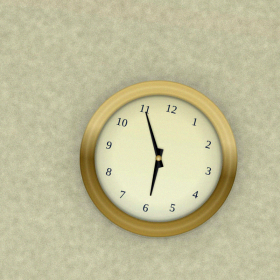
5:55
